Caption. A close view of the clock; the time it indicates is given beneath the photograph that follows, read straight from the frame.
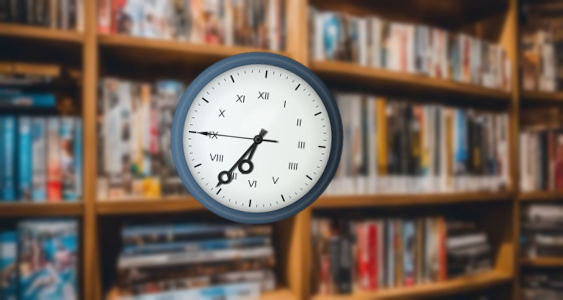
6:35:45
